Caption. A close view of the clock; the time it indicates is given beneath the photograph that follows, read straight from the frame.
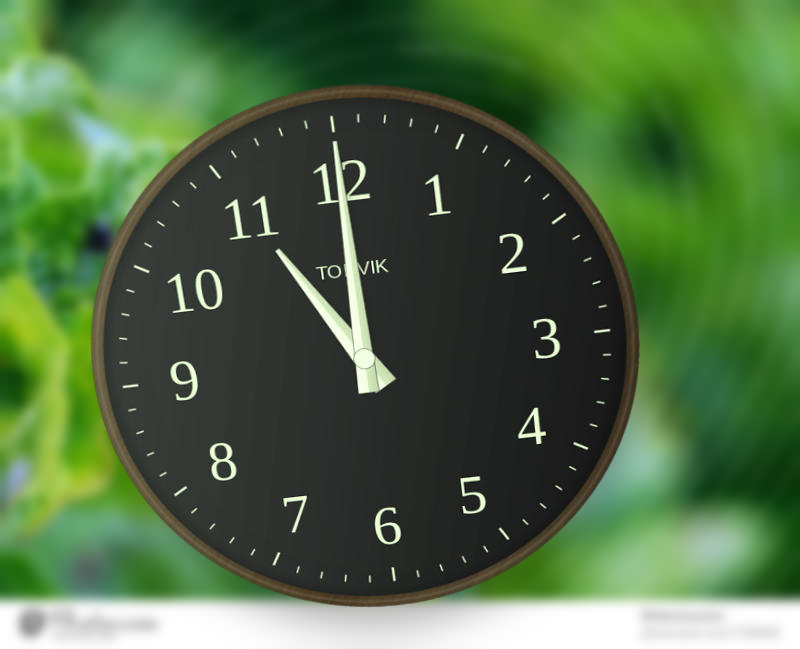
11:00
